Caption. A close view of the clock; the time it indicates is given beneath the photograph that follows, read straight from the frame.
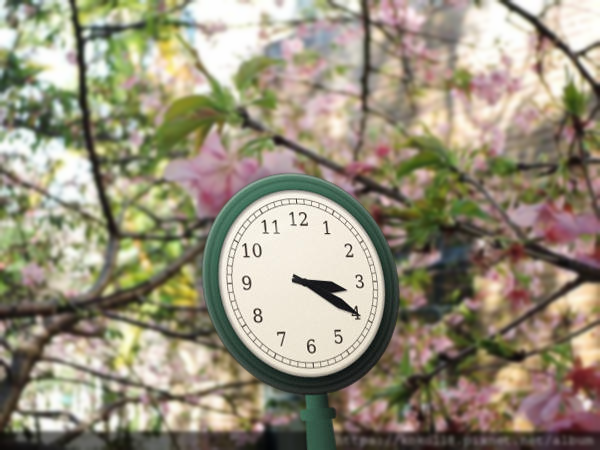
3:20
